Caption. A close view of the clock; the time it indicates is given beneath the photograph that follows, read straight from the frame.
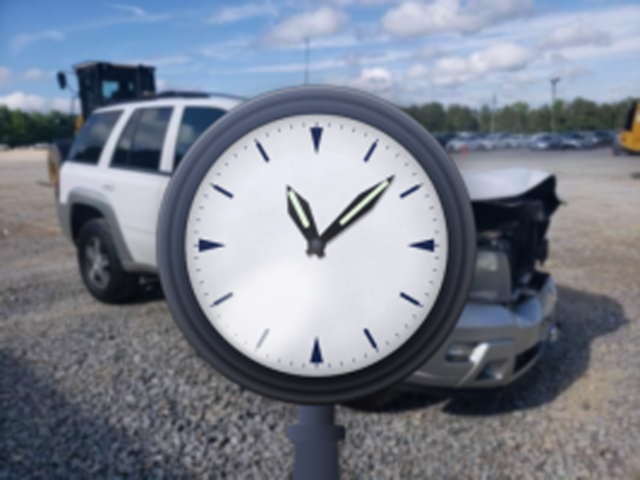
11:08
